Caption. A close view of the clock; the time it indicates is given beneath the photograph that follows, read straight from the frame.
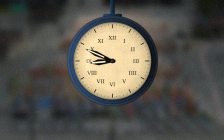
8:49
